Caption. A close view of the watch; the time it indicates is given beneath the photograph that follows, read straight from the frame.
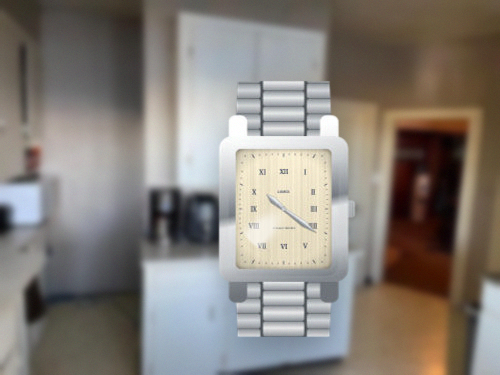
10:21
